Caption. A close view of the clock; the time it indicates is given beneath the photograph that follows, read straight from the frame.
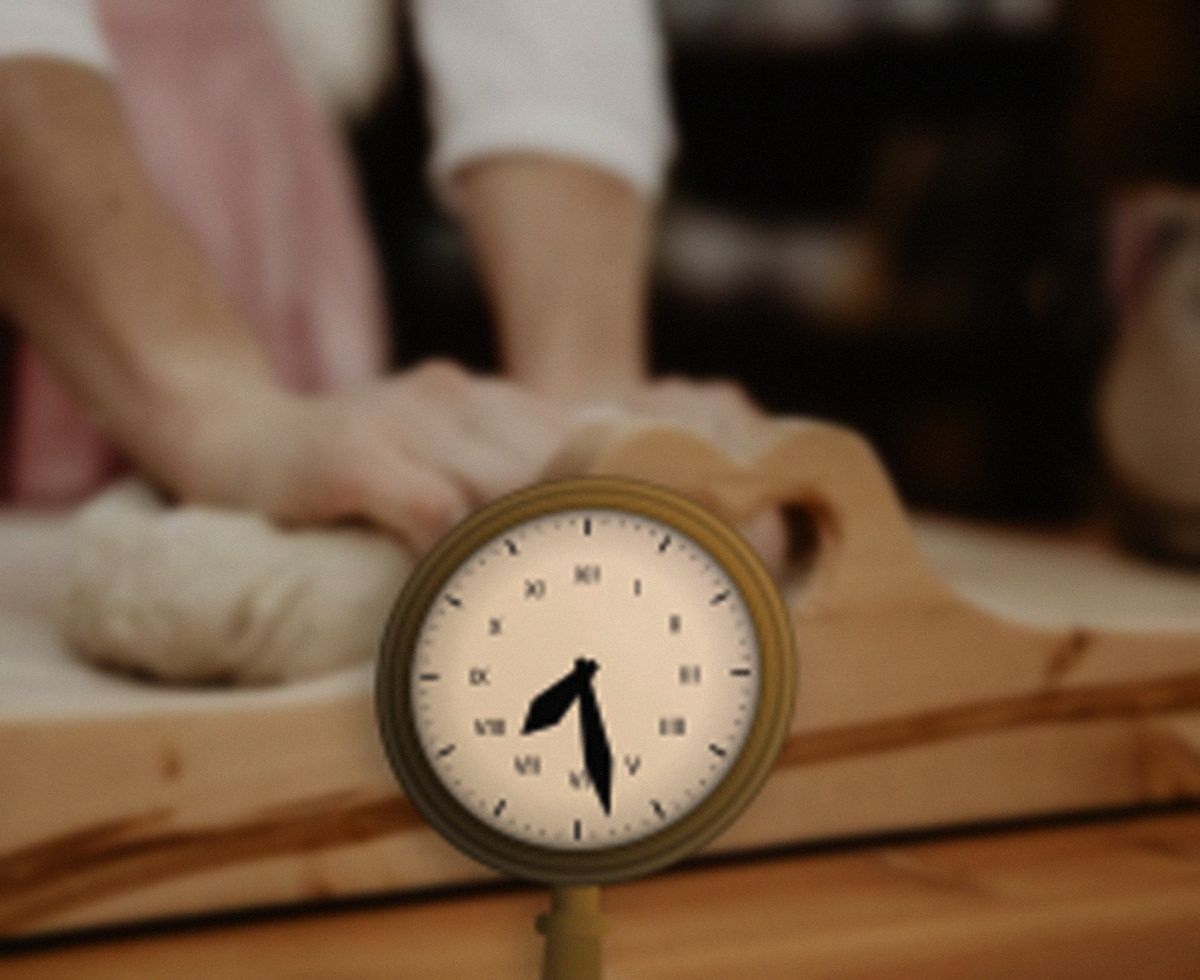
7:28
